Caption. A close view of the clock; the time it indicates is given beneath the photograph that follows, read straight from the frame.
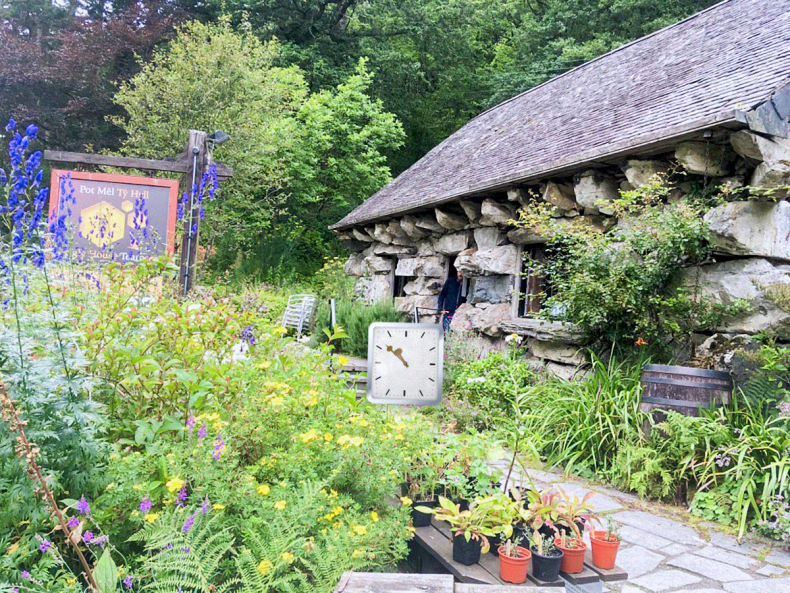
10:52
